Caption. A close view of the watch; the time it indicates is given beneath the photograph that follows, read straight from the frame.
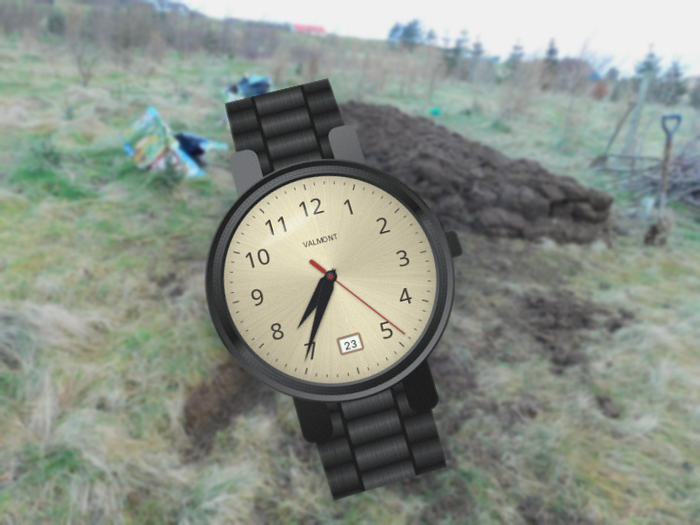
7:35:24
